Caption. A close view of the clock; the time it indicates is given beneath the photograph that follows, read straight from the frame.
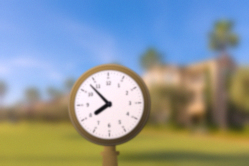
7:53
